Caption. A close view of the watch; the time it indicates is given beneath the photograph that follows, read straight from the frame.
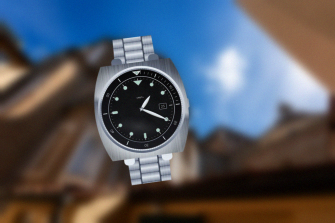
1:20
